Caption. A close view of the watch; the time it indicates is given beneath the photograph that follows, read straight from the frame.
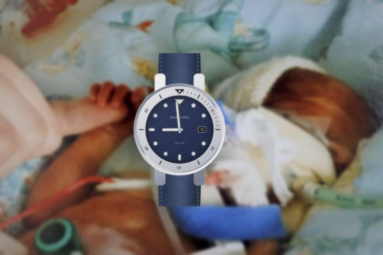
8:59
